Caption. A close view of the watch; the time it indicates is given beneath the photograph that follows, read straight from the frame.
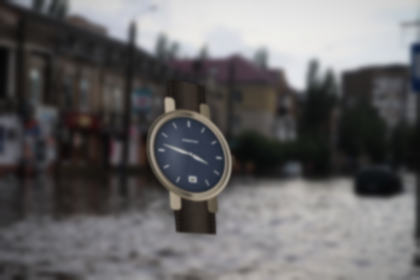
3:47
